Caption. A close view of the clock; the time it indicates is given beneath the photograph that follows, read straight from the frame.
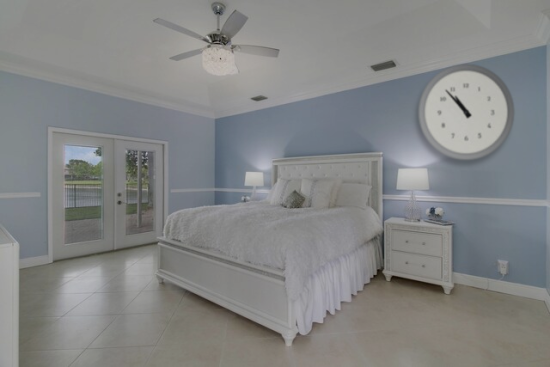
10:53
